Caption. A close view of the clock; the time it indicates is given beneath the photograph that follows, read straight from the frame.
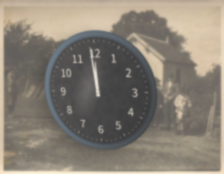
11:59
